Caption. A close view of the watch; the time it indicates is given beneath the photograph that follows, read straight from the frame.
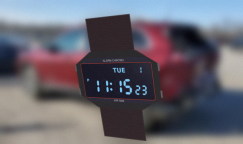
11:15:23
